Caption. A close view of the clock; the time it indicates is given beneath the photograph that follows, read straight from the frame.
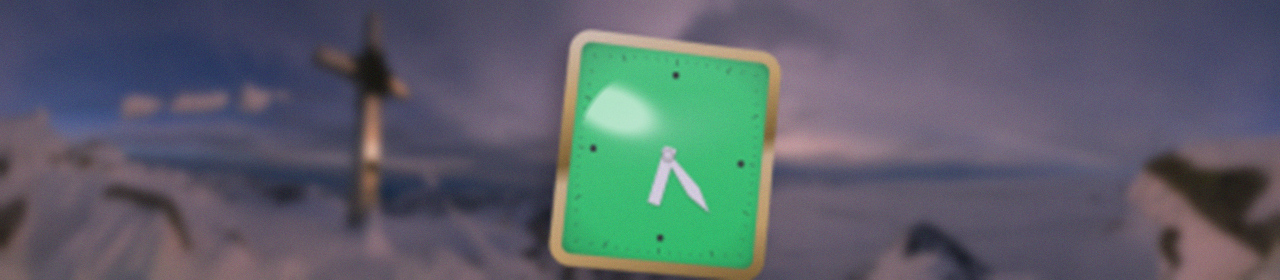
6:23
